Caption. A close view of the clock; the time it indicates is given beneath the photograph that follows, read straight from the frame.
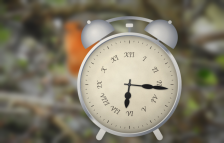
6:16
